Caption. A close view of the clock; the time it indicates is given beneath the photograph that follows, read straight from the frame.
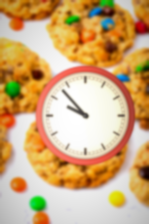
9:53
